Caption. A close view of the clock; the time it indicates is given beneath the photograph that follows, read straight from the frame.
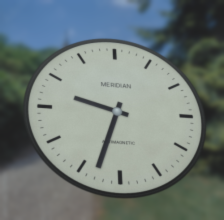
9:33
